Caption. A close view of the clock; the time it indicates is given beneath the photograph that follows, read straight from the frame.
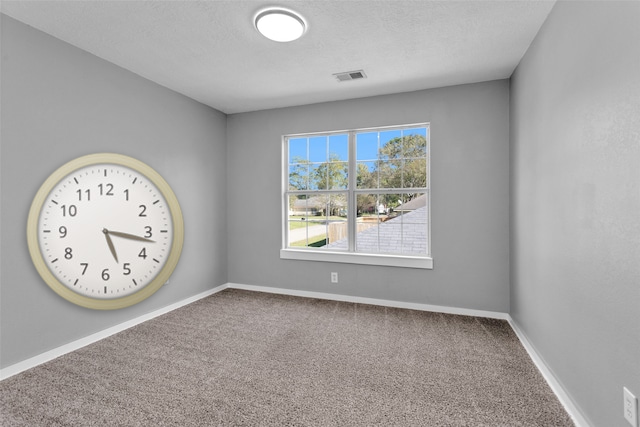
5:17
